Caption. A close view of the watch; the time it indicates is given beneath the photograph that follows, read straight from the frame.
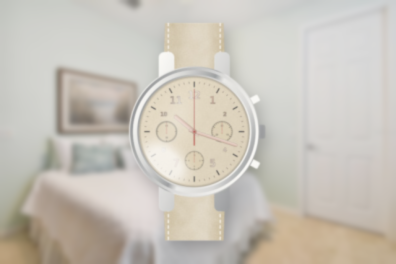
10:18
